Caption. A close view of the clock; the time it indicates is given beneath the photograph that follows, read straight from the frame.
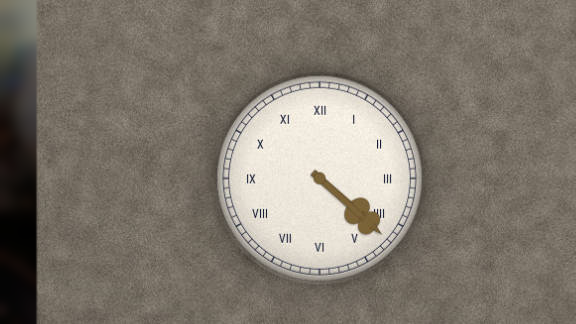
4:22
